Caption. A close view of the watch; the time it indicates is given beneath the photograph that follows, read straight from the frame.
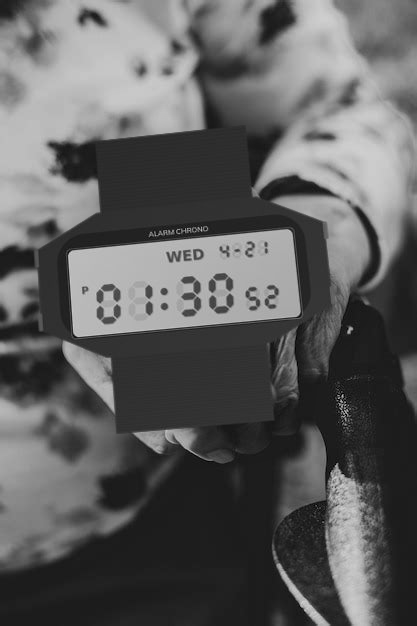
1:30:52
